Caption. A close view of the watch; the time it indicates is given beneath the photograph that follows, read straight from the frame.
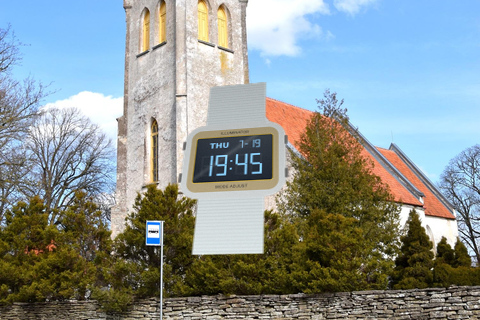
19:45
